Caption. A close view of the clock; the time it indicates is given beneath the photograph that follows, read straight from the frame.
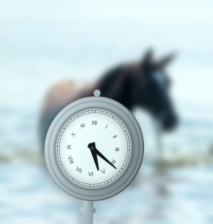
5:21
